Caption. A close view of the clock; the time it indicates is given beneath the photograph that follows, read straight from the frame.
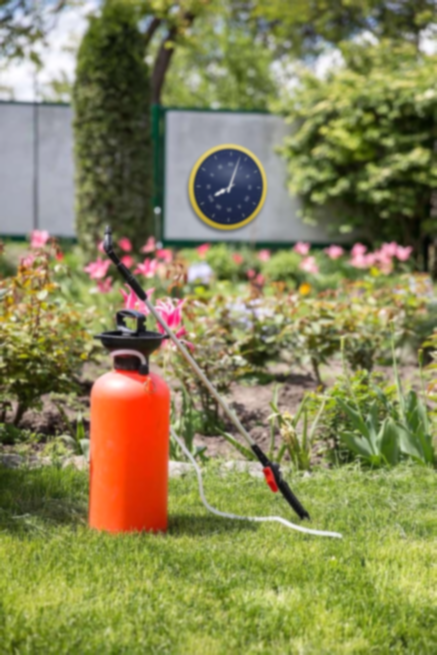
8:03
